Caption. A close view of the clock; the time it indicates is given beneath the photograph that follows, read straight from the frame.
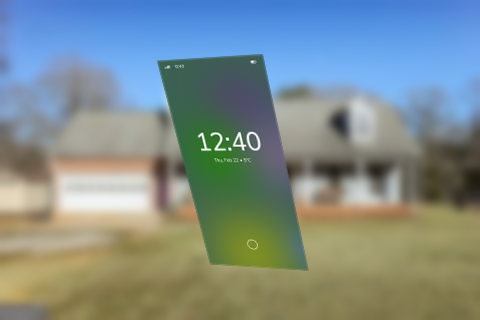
12:40
